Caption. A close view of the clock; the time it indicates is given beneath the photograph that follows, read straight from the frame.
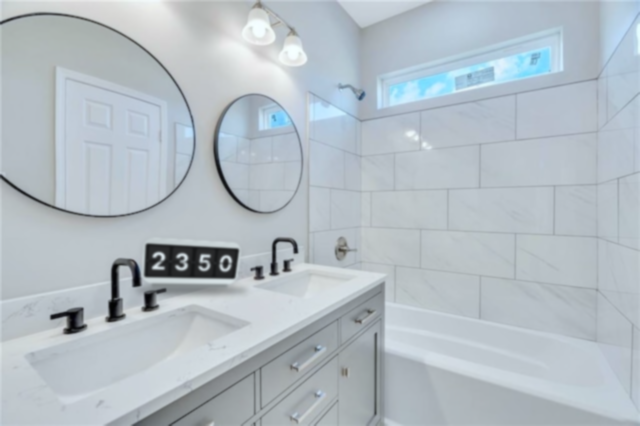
23:50
